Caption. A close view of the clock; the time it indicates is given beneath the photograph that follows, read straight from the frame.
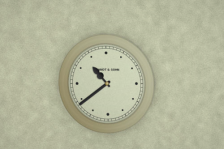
10:39
